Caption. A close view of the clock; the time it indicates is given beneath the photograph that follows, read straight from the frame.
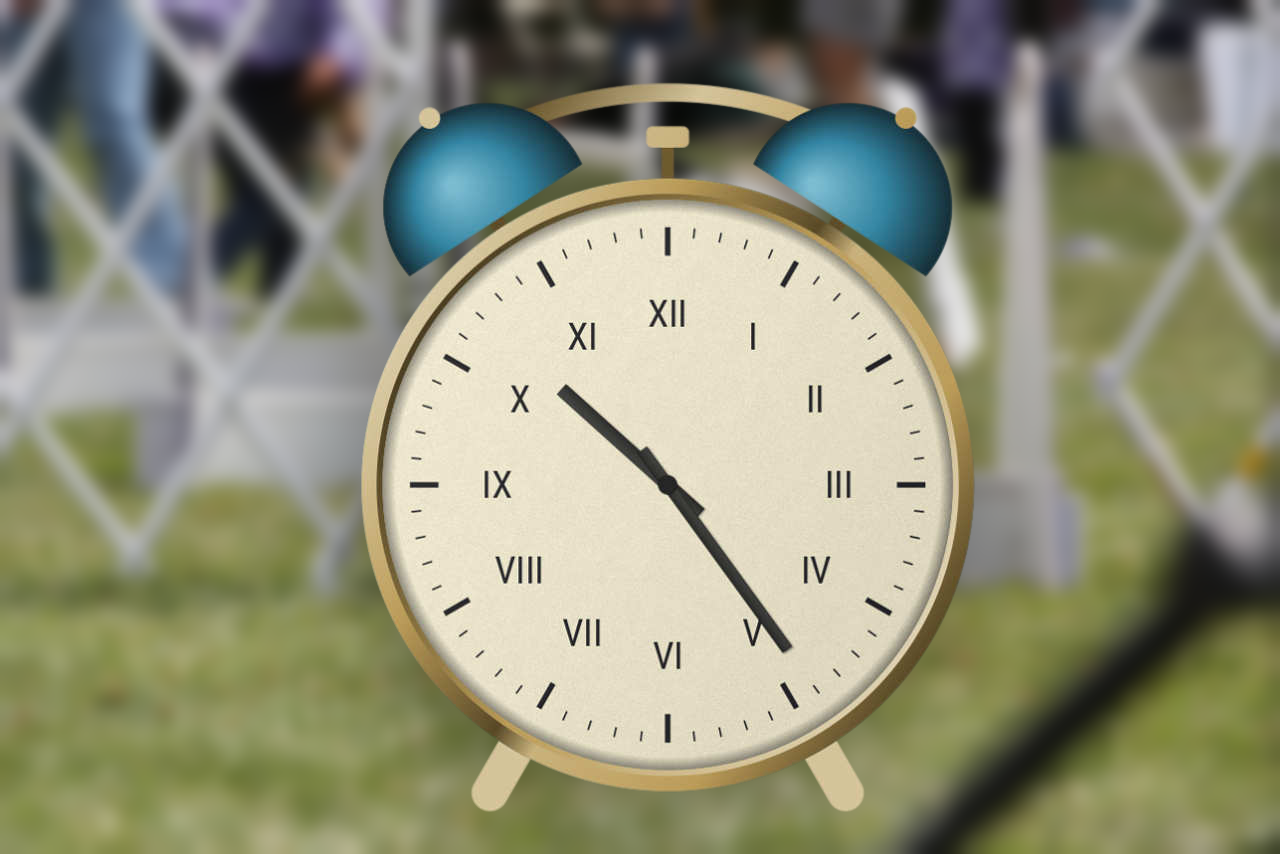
10:24
